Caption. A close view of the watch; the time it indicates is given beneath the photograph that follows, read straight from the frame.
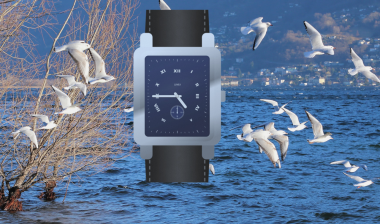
4:45
